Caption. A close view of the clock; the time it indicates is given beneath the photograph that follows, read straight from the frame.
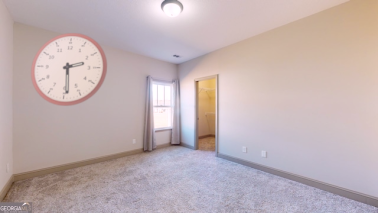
2:29
